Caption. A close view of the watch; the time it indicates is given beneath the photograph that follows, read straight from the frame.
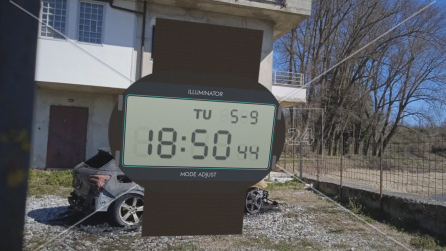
18:50:44
